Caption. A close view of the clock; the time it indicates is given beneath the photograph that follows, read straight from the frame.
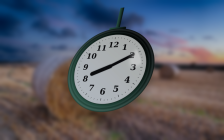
8:10
